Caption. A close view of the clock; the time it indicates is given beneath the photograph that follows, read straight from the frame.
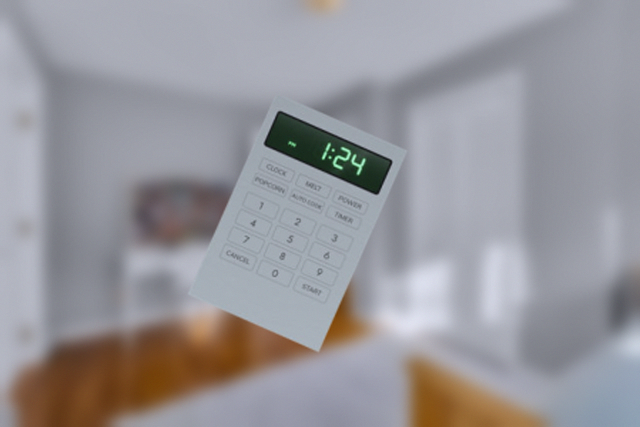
1:24
